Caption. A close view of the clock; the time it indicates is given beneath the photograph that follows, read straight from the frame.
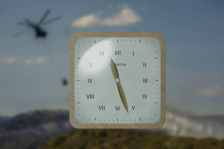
11:27
